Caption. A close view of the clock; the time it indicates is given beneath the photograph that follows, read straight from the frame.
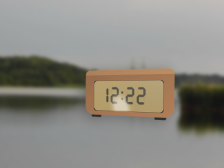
12:22
